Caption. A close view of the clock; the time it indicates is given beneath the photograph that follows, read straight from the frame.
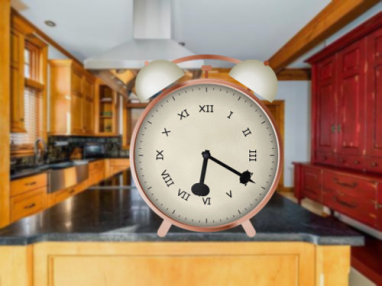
6:20
